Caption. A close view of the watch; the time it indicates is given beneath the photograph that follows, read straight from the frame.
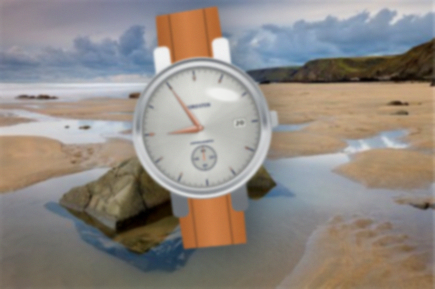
8:55
